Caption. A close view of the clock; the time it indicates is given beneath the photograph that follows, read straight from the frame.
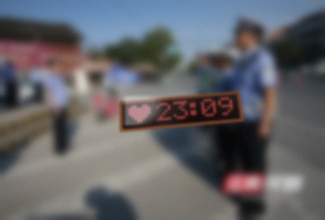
23:09
